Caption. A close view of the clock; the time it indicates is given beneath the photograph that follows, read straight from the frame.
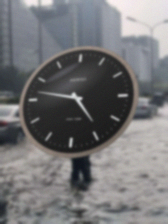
4:47
